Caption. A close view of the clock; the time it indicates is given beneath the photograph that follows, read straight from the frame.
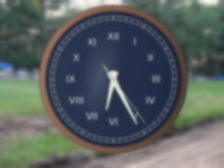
6:25:24
